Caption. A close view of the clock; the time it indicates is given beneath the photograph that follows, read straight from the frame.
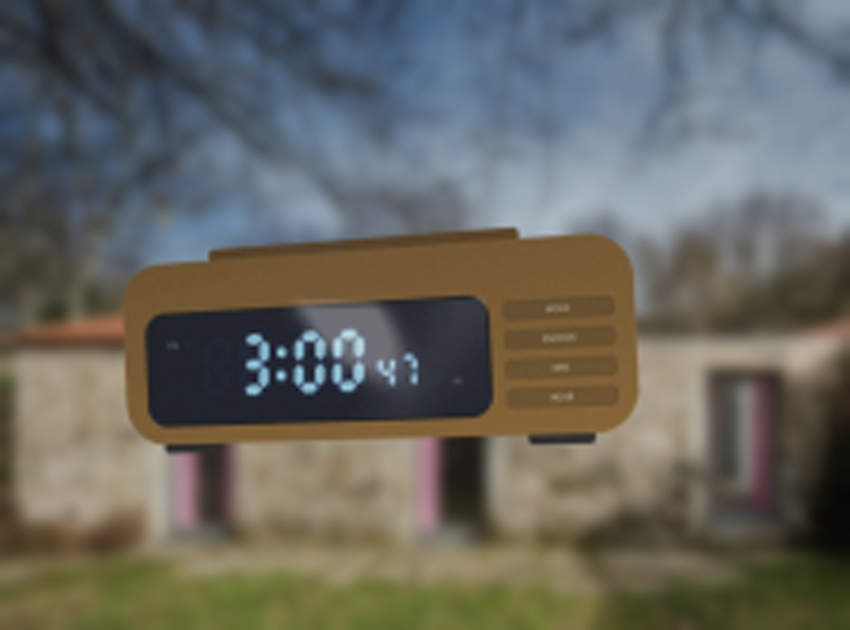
3:00:47
